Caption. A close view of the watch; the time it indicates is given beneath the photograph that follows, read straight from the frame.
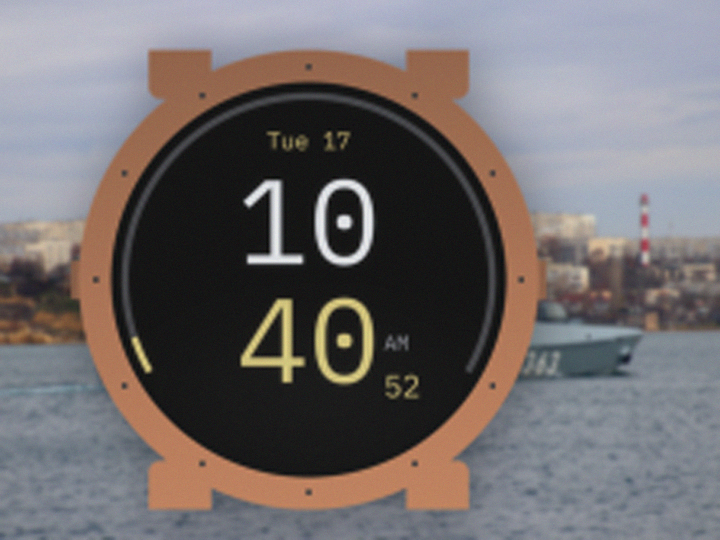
10:40:52
